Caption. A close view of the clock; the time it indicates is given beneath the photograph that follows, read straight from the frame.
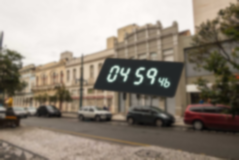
4:59
